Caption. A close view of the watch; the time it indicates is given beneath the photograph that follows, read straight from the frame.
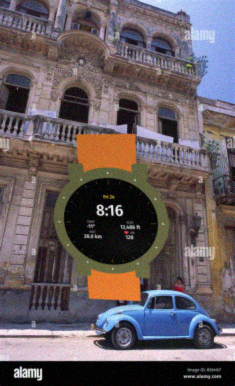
8:16
